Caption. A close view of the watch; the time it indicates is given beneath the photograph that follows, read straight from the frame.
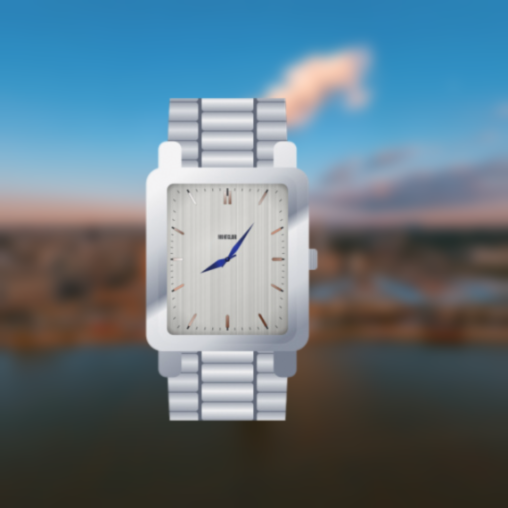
8:06
